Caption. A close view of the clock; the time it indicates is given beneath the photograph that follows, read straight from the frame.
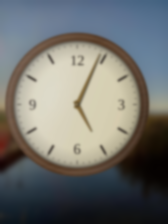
5:04
